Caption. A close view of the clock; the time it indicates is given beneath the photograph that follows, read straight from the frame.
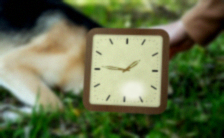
1:46
